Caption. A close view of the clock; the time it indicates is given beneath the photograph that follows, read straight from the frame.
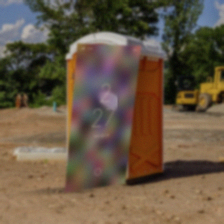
2:27
